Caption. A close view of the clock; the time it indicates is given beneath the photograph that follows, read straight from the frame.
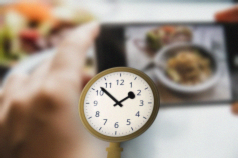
1:52
